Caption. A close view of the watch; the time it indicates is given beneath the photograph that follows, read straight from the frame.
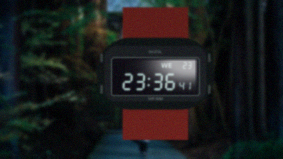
23:36
